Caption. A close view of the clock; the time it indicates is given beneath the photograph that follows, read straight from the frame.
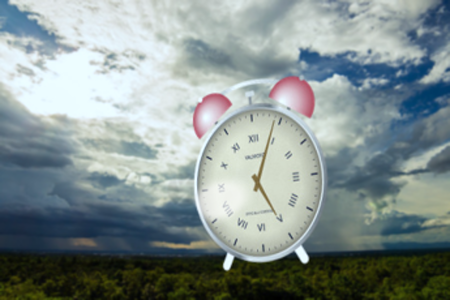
5:04
